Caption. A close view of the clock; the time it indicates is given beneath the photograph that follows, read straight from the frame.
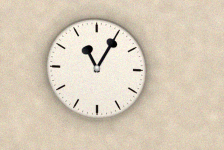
11:05
